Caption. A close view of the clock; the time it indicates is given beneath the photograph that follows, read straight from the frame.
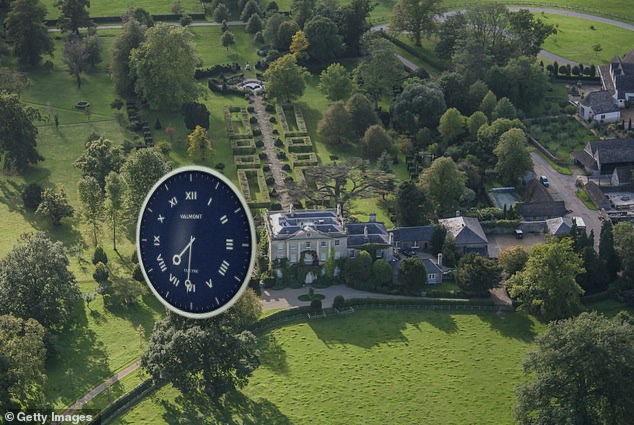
7:31
